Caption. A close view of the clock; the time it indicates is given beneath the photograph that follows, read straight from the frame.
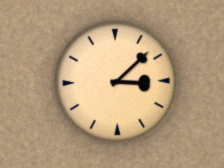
3:08
